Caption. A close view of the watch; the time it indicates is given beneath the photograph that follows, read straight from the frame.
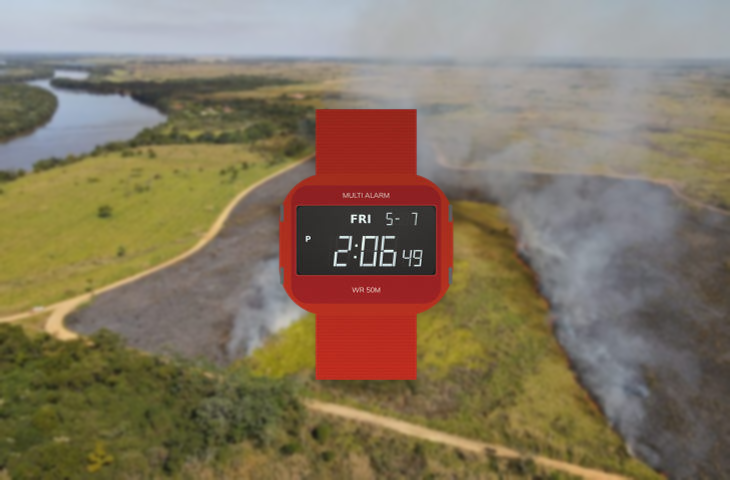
2:06:49
